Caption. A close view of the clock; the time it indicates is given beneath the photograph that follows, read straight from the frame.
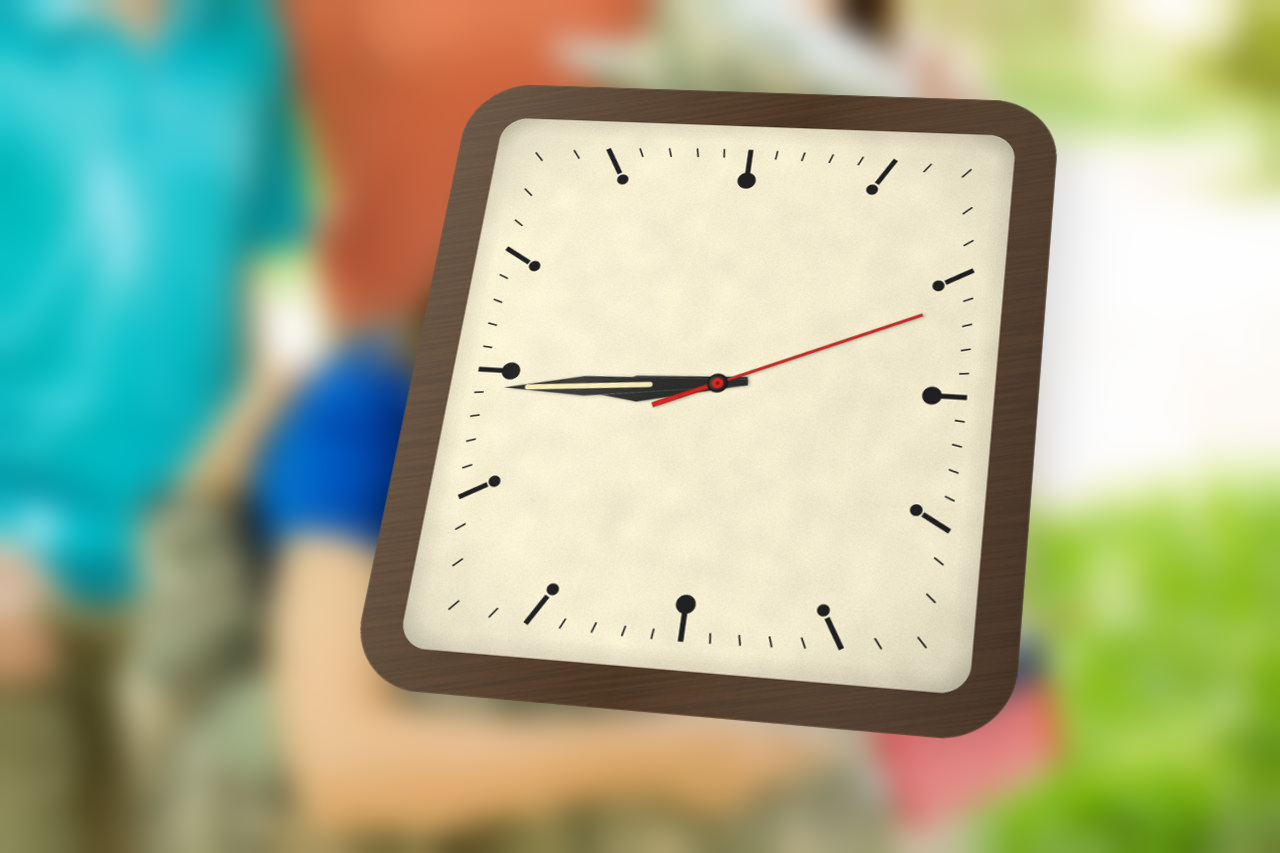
8:44:11
